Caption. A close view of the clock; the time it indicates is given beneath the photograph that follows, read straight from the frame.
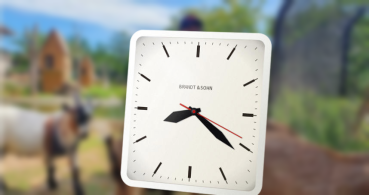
8:21:19
